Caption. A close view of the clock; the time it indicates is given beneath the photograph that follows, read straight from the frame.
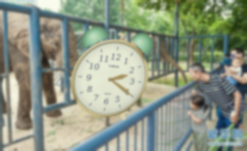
2:20
